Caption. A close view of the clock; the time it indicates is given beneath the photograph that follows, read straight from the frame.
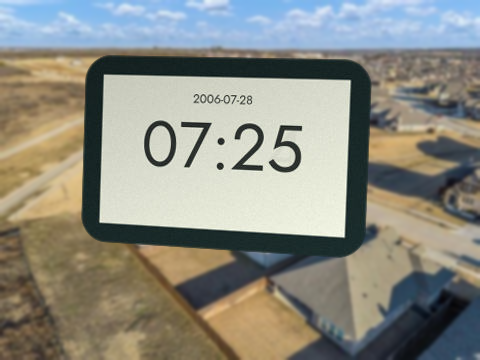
7:25
